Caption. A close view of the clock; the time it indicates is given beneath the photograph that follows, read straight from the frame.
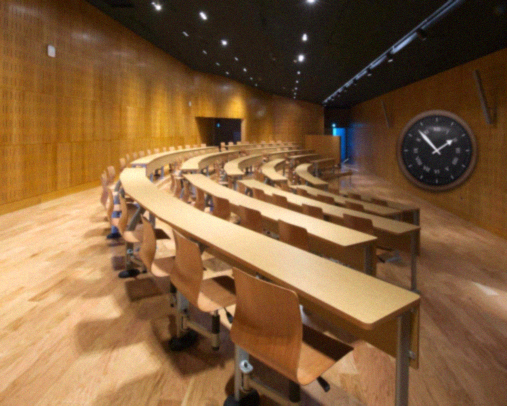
1:53
